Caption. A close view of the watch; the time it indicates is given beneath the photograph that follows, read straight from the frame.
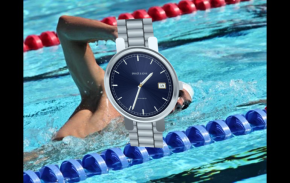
1:34
